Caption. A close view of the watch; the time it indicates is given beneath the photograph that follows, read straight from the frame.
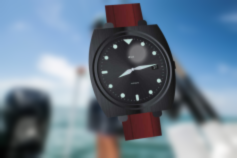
8:14
